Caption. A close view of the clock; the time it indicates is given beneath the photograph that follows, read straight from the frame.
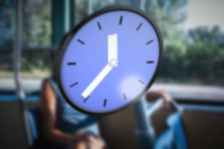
11:36
